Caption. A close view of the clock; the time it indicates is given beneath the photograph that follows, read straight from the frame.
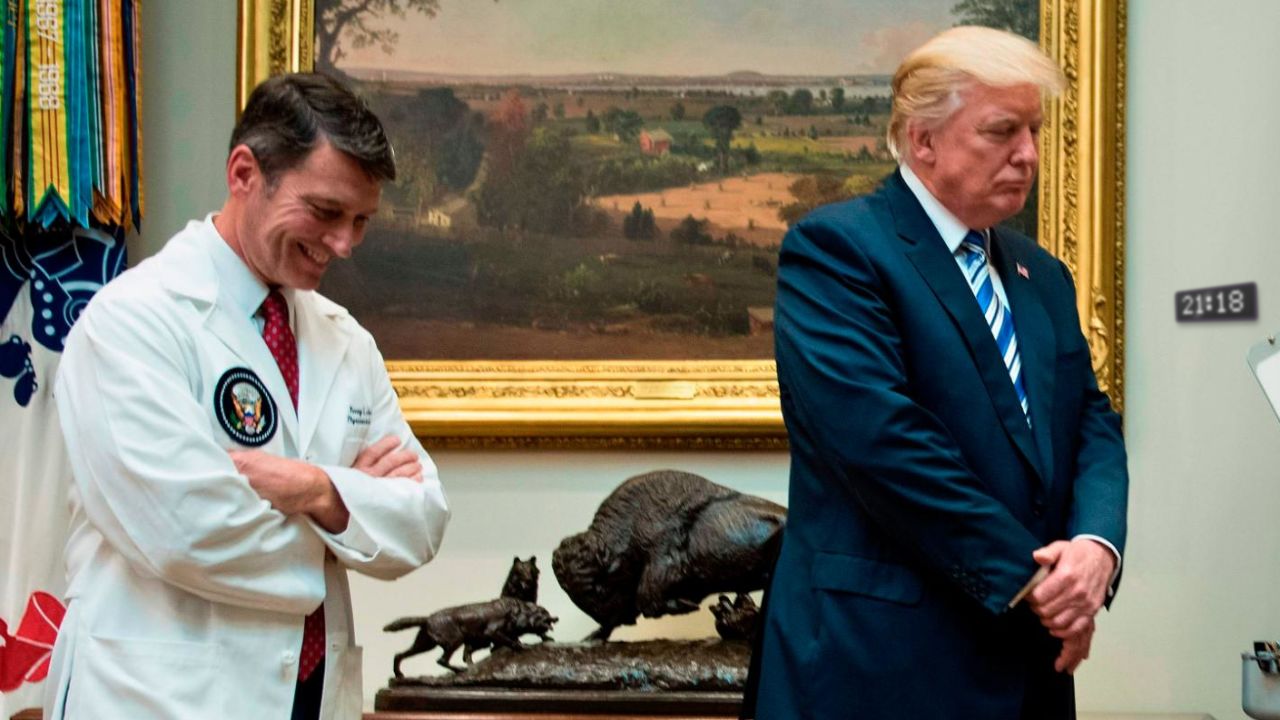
21:18
